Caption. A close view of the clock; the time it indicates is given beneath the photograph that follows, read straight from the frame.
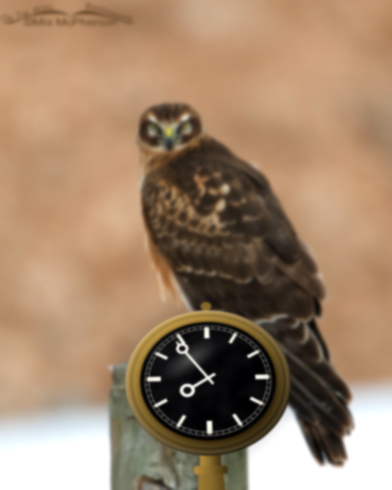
7:54
